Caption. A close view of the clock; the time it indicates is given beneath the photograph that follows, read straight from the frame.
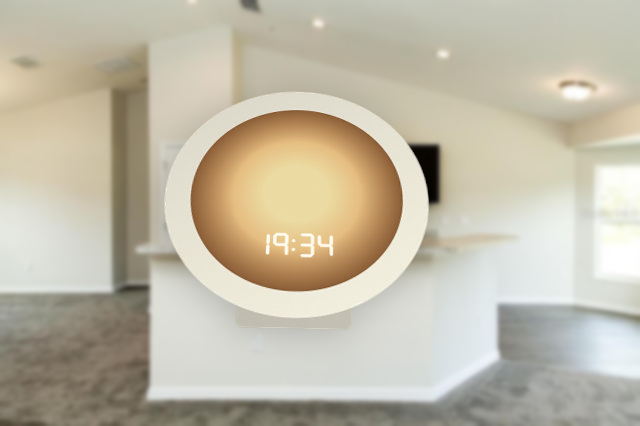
19:34
